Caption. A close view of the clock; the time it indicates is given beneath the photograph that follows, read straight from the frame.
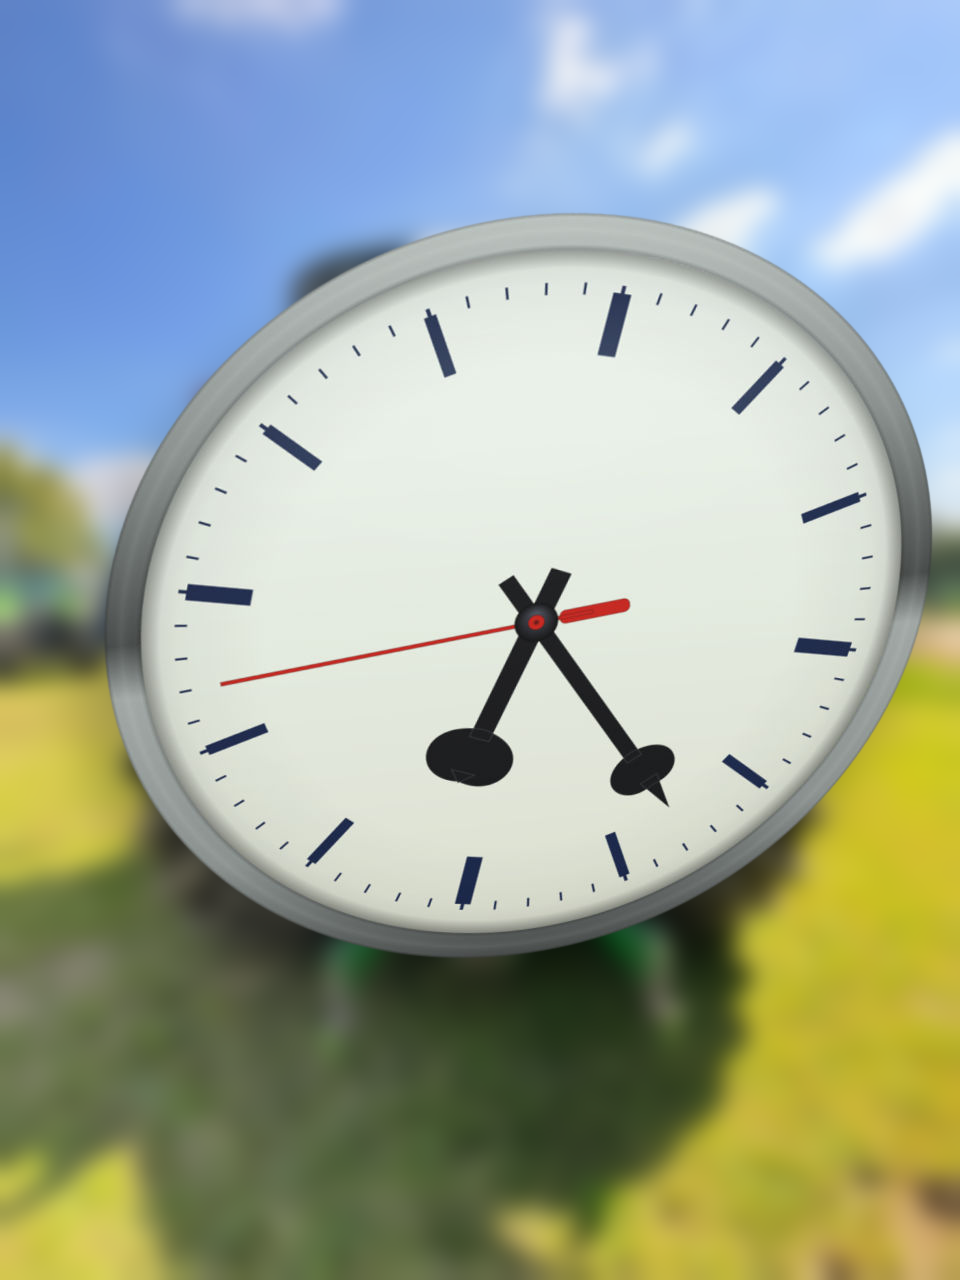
6:22:42
